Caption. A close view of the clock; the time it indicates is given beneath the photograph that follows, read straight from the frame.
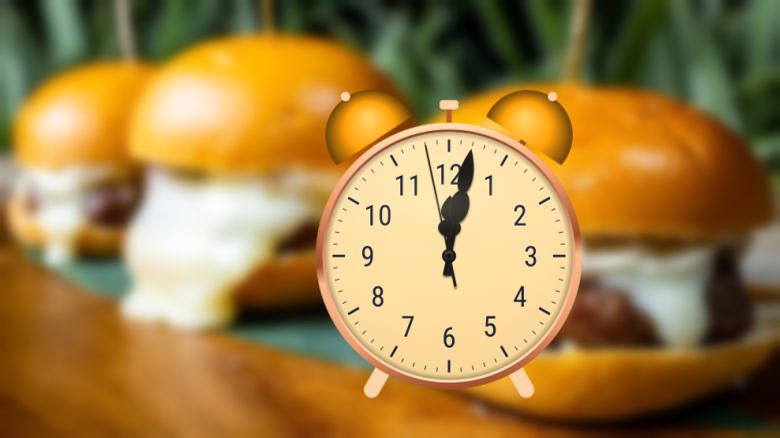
12:01:58
